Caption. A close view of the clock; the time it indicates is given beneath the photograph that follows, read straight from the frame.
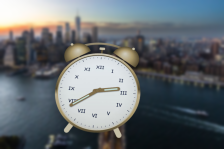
2:39
